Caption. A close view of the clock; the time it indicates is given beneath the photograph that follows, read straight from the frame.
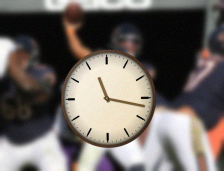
11:17
